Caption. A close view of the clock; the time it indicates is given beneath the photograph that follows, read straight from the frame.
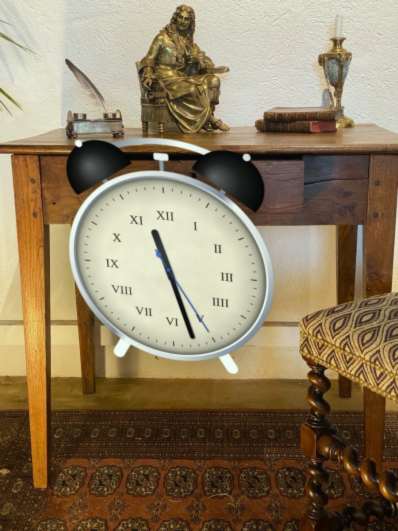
11:27:25
